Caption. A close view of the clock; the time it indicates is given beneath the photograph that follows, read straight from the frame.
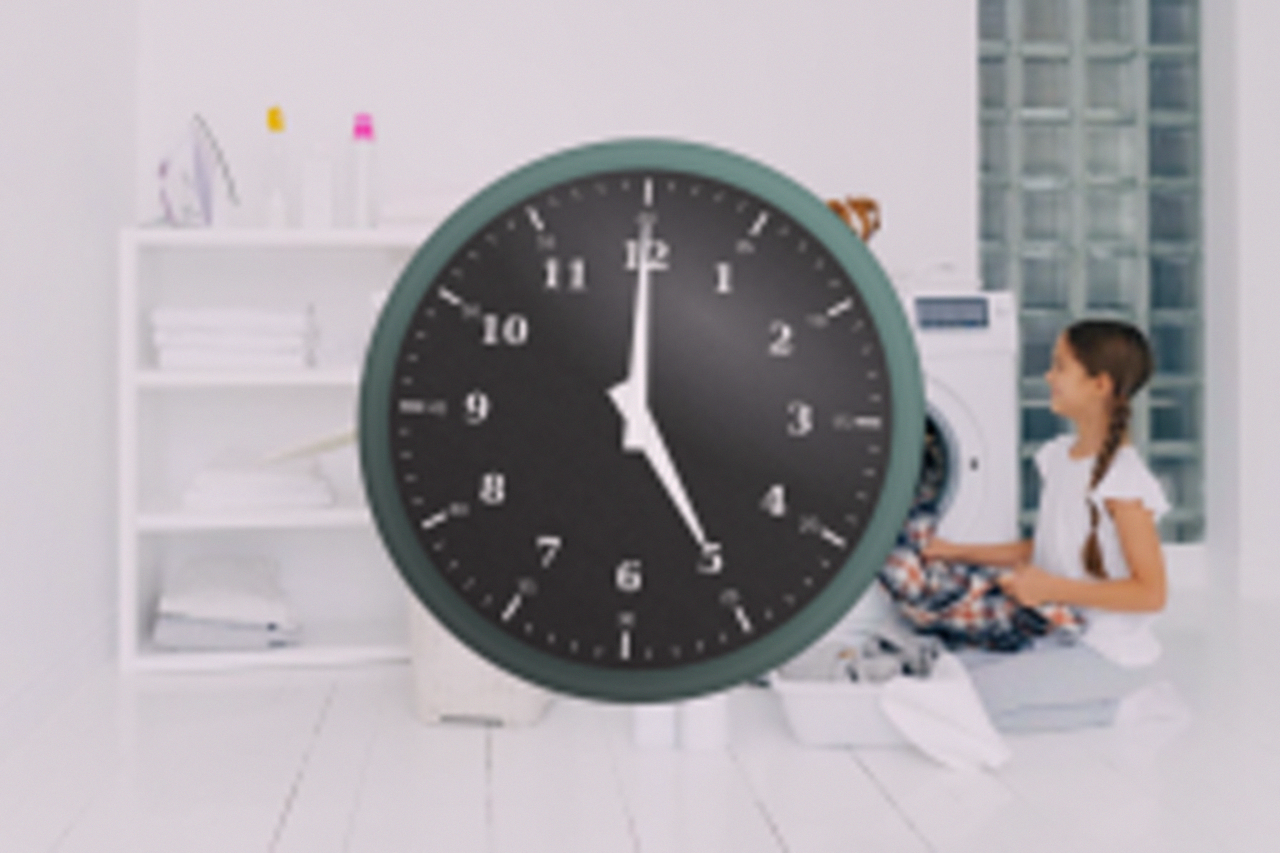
5:00
